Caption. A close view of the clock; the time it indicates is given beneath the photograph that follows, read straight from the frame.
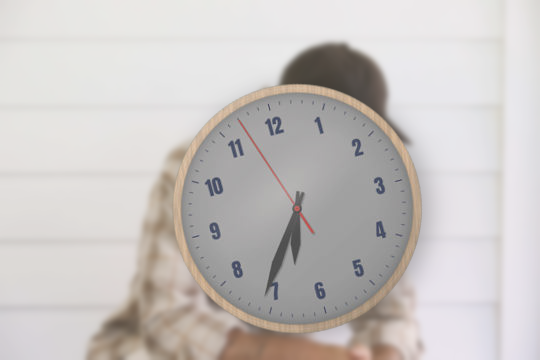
6:35:57
